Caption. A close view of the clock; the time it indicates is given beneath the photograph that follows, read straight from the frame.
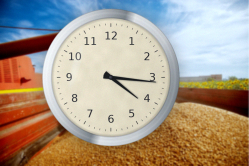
4:16
